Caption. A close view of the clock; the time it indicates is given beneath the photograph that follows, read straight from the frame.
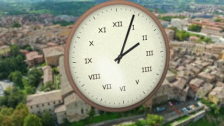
2:04
